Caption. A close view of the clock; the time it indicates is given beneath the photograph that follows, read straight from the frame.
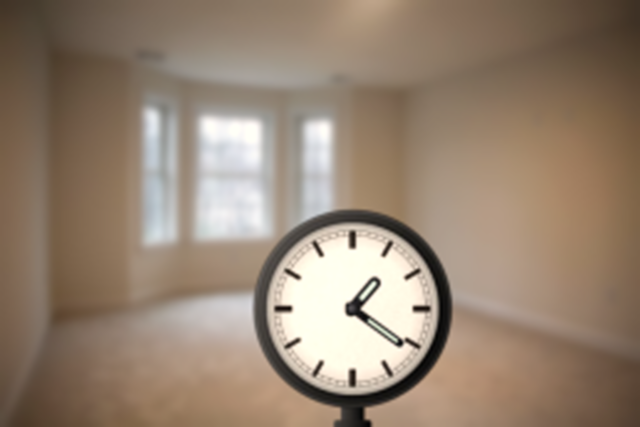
1:21
